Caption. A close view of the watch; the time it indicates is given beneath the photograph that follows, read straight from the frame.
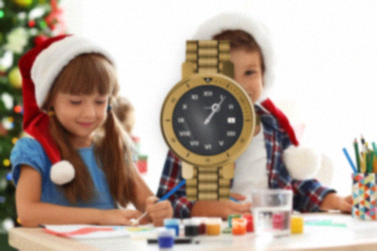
1:06
